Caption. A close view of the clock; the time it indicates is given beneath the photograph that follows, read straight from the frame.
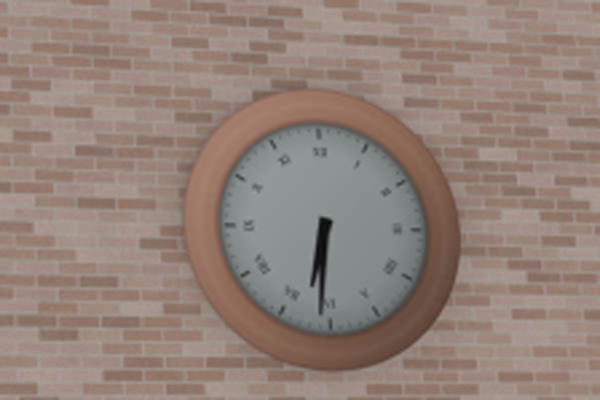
6:31
